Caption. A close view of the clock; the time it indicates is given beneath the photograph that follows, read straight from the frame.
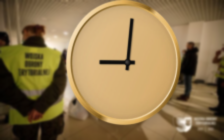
9:01
